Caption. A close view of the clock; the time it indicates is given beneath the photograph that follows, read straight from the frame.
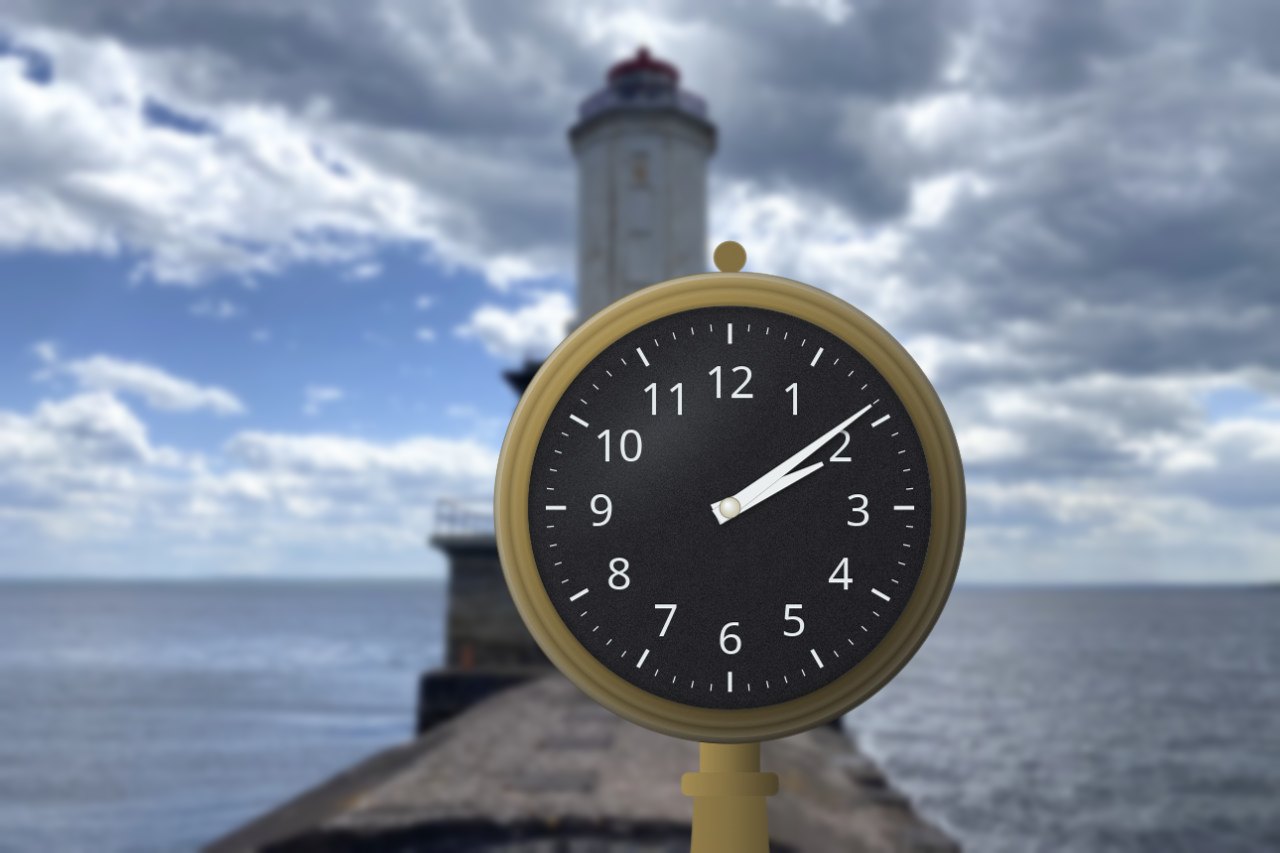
2:09
